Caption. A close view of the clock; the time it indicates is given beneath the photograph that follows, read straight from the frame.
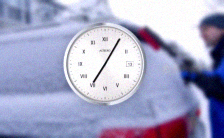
7:05
